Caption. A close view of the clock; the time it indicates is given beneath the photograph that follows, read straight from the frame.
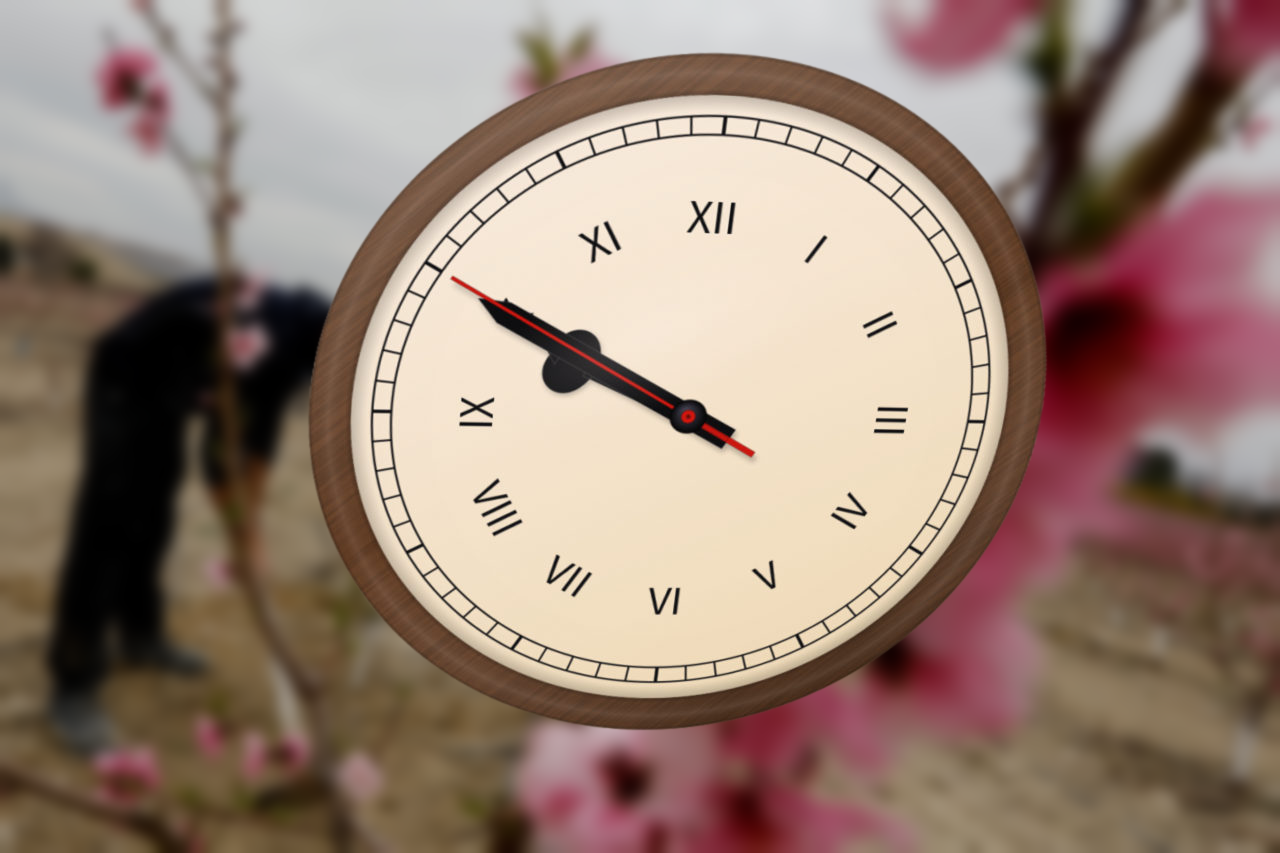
9:49:50
